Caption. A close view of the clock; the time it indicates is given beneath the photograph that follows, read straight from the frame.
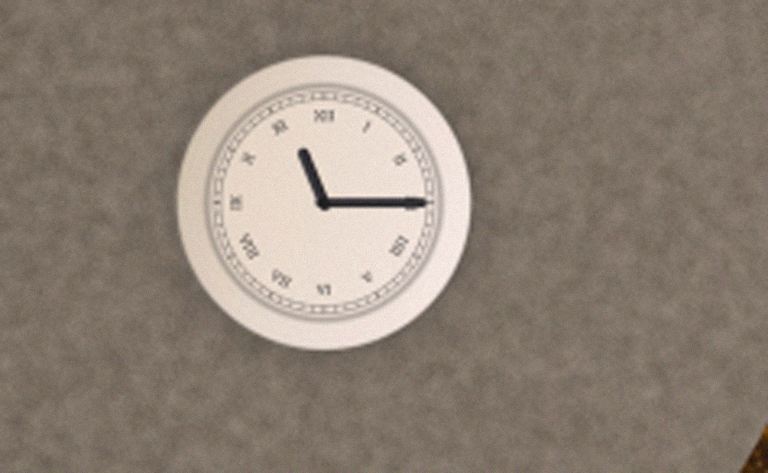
11:15
